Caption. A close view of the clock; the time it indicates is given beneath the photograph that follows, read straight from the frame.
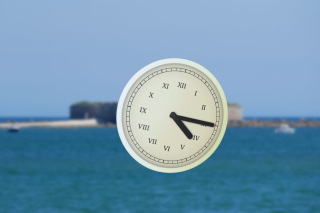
4:15
